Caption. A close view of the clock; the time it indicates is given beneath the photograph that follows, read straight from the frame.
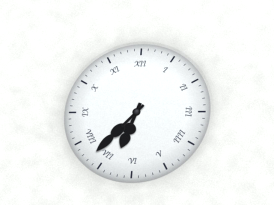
6:37
